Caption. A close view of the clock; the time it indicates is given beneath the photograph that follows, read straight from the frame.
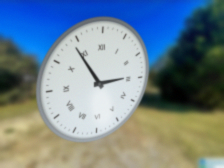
2:54
